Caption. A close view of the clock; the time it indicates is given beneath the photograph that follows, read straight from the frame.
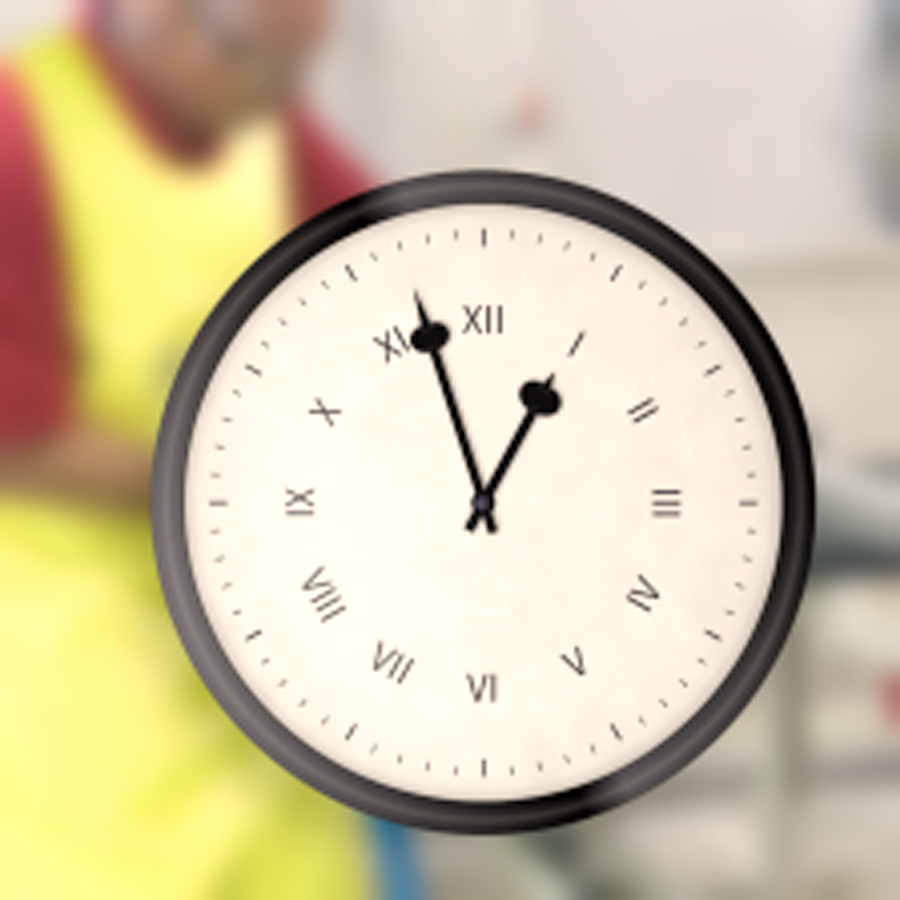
12:57
